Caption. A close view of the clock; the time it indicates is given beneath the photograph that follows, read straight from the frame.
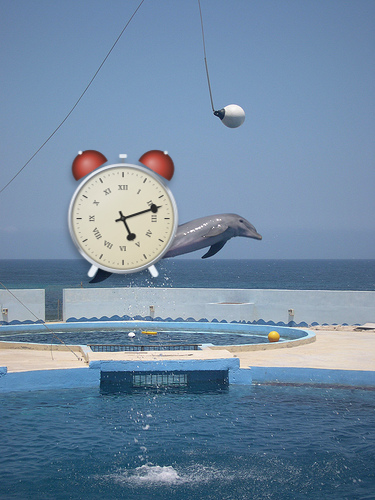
5:12
